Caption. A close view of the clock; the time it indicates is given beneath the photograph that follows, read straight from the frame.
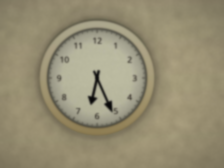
6:26
